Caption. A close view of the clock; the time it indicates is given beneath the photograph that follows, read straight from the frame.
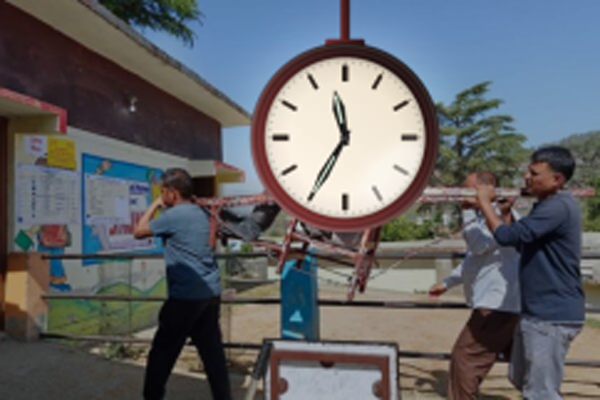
11:35
